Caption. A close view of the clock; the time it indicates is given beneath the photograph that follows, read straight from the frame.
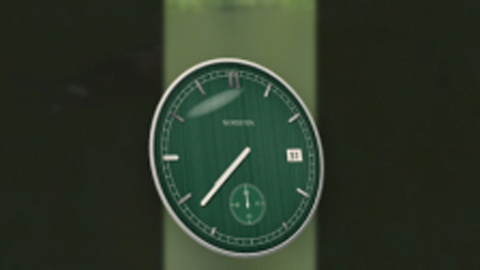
7:38
